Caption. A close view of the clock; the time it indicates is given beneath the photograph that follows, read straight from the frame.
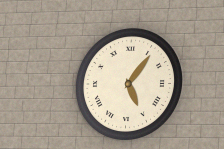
5:06
